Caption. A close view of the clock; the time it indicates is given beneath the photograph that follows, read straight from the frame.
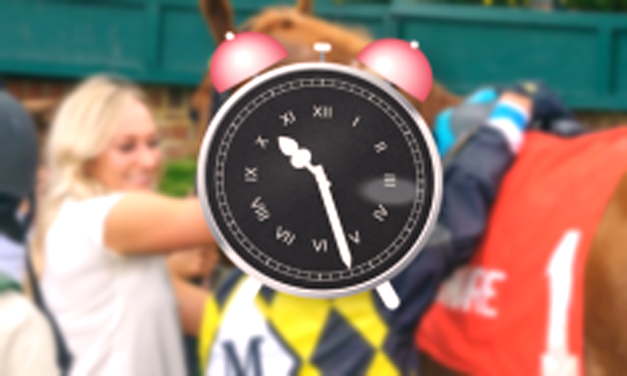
10:27
